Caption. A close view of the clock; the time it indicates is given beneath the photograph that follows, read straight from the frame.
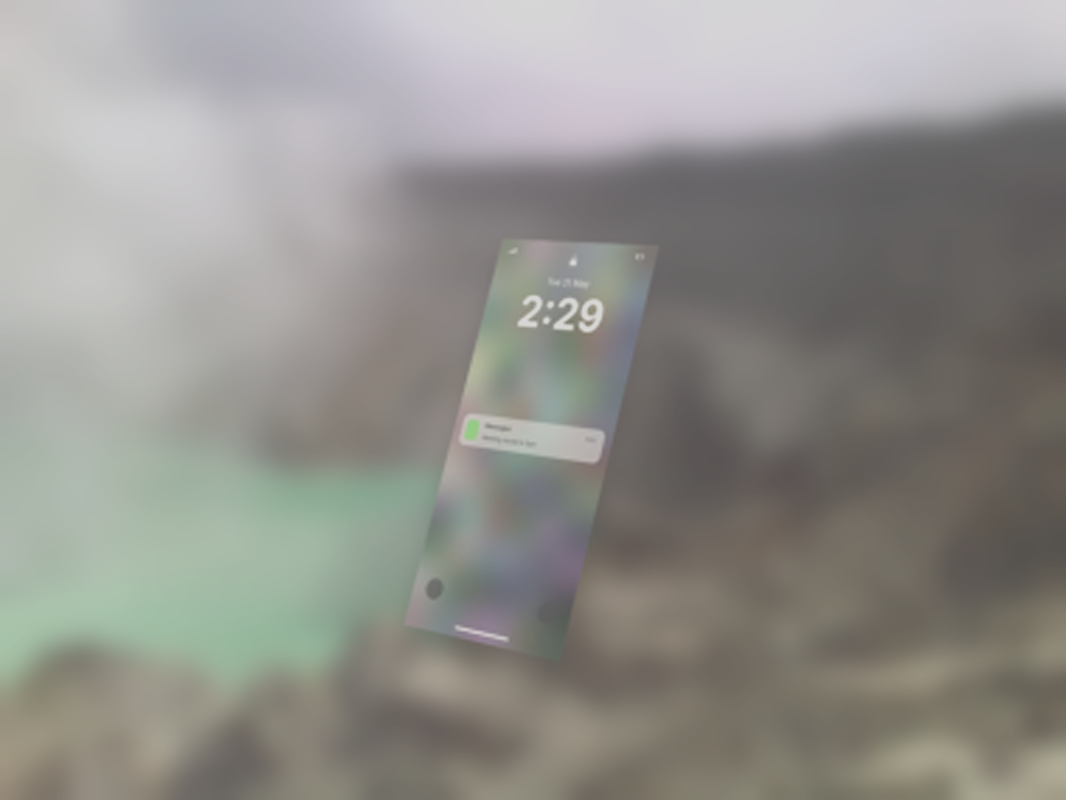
2:29
